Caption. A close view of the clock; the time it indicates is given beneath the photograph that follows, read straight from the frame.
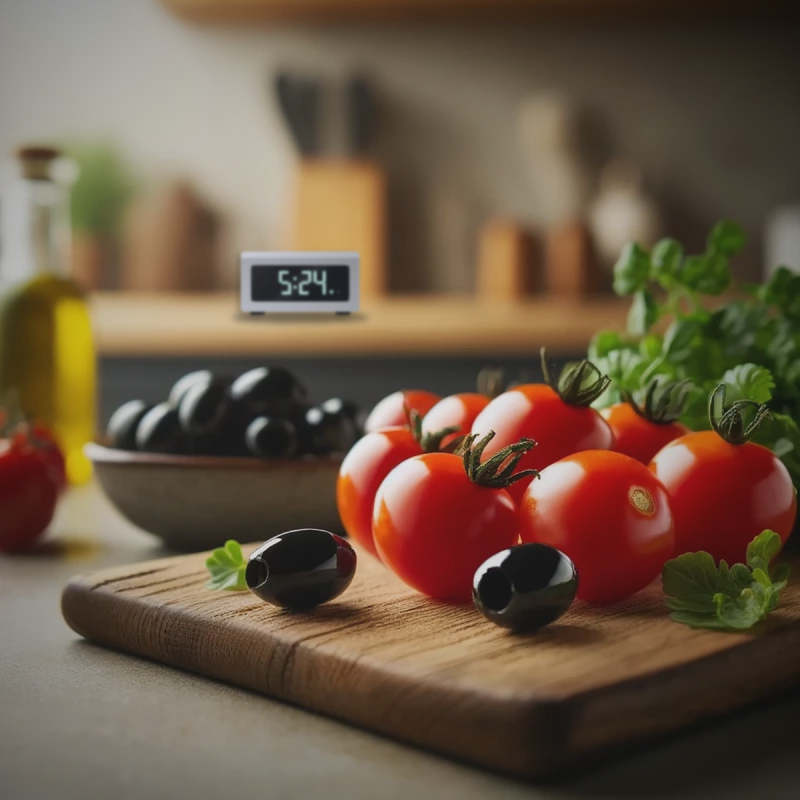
5:24
